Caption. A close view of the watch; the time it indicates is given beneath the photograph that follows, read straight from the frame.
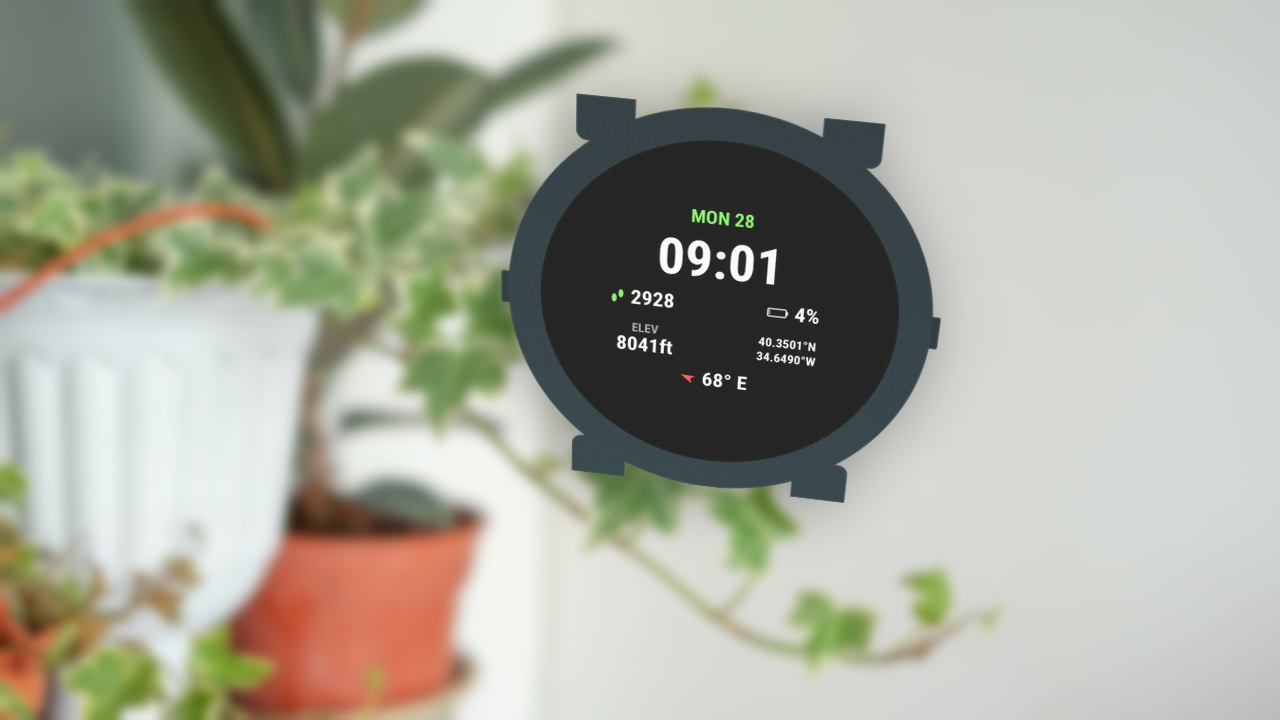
9:01
